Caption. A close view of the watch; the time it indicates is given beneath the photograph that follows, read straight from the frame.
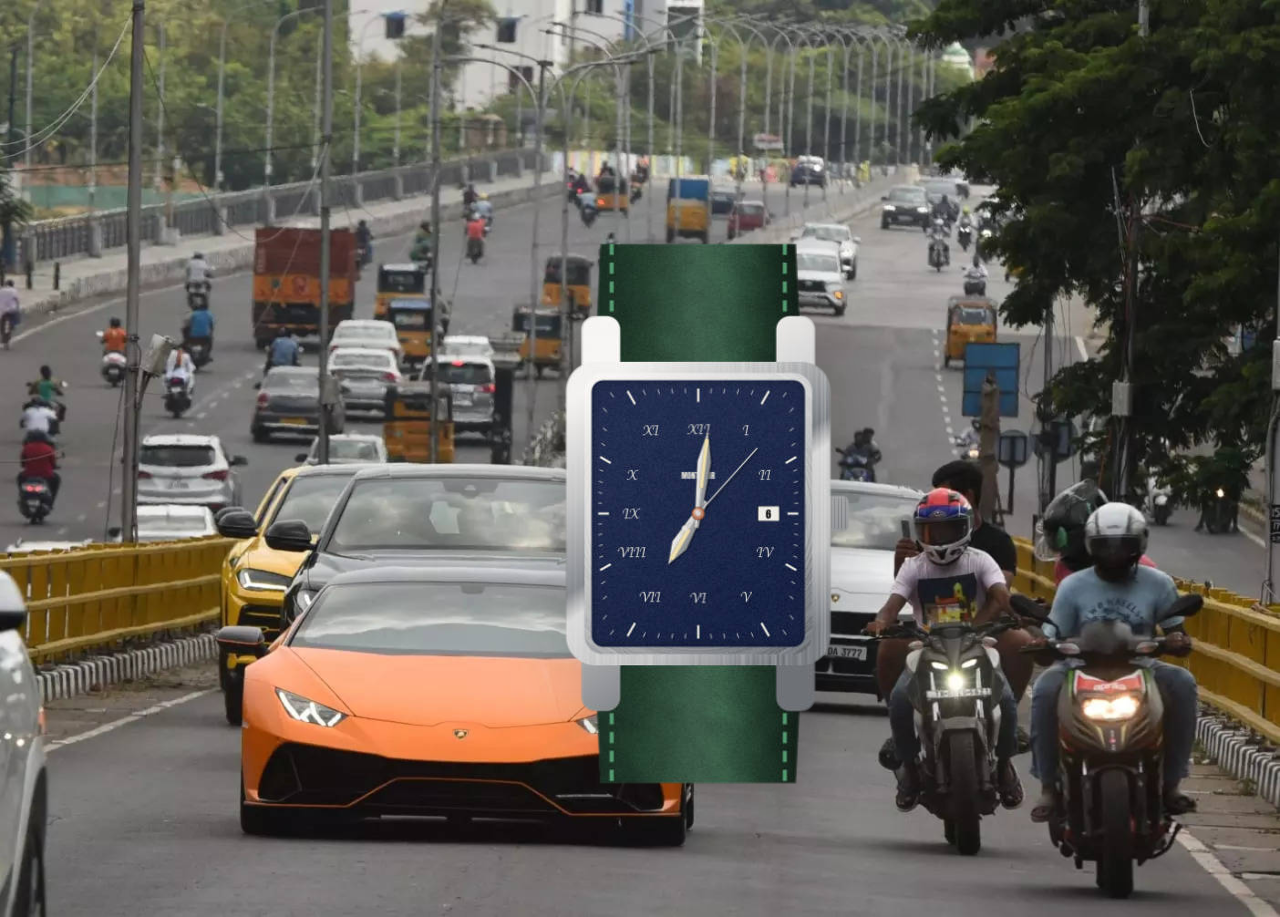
7:01:07
